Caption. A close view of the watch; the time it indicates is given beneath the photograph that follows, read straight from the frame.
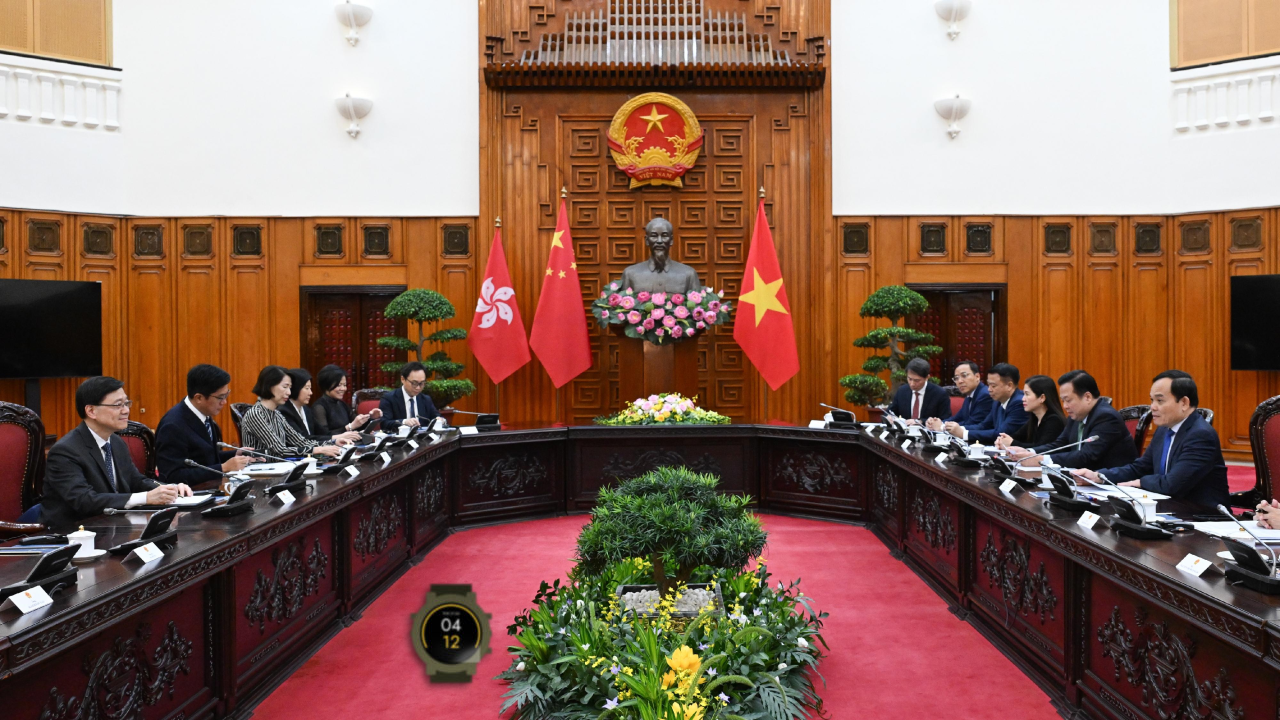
4:12
